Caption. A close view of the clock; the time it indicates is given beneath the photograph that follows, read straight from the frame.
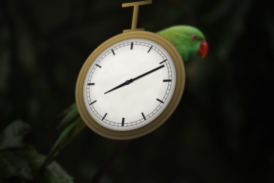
8:11
